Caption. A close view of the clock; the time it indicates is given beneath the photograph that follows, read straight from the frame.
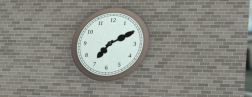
7:10
